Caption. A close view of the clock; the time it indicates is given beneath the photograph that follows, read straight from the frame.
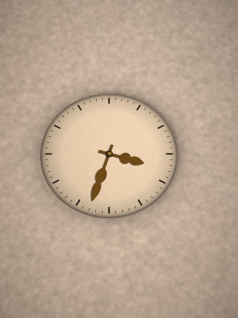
3:33
